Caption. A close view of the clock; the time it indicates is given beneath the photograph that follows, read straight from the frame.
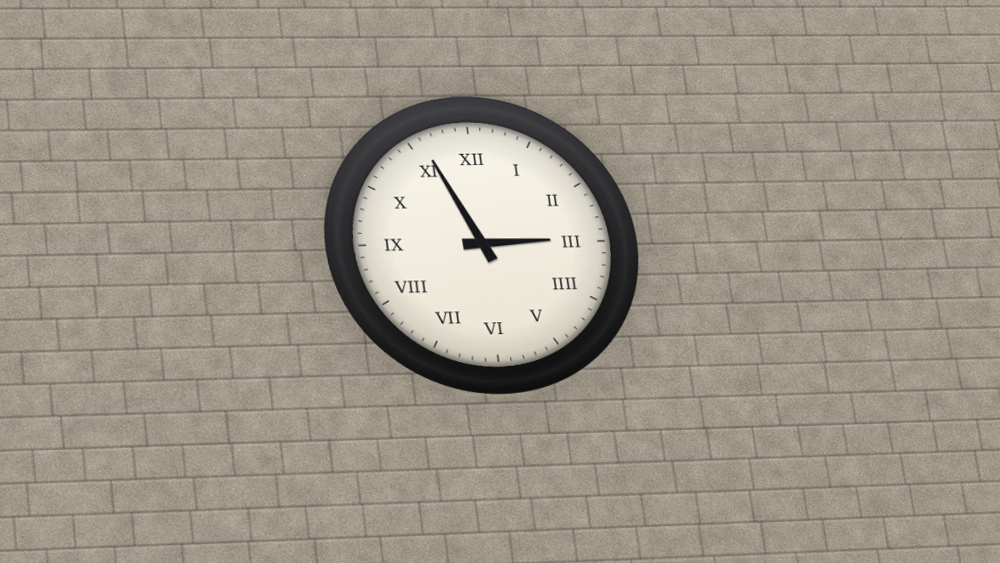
2:56
